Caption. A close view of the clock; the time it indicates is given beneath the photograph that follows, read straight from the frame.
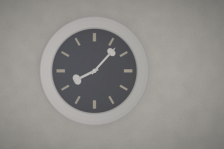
8:07
